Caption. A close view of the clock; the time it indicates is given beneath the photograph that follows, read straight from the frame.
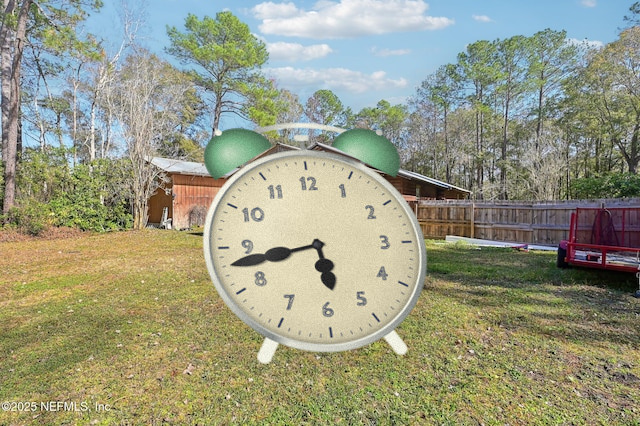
5:43
